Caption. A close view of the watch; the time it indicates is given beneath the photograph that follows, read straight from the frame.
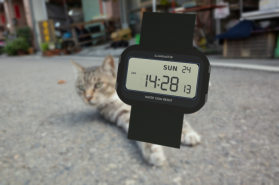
14:28:13
